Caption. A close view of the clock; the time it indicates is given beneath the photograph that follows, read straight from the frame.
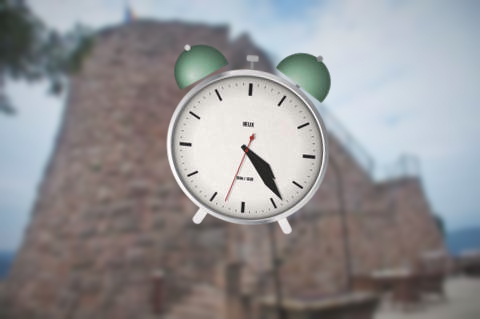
4:23:33
